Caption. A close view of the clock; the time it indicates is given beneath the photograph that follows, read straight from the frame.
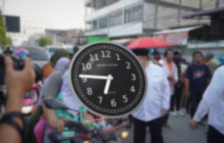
6:46
